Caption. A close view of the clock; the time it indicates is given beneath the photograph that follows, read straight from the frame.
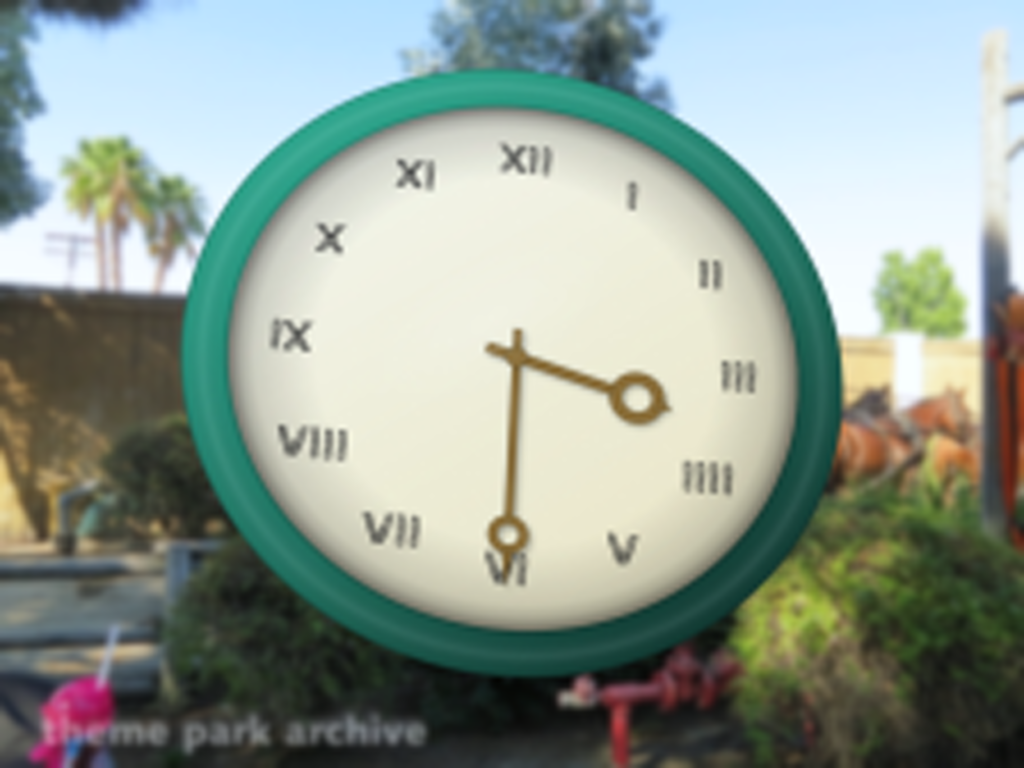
3:30
